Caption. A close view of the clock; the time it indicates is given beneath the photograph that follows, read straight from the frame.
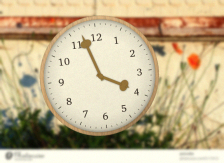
3:57
